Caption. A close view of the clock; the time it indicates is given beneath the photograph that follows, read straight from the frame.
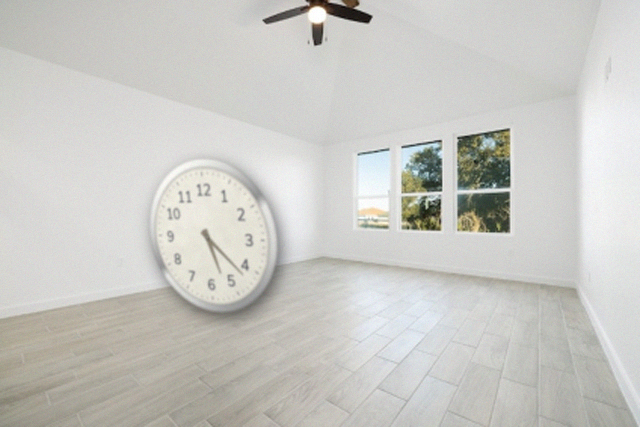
5:22
